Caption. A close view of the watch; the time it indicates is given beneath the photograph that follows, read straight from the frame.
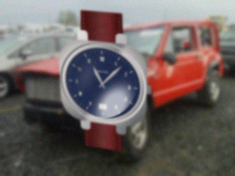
11:07
